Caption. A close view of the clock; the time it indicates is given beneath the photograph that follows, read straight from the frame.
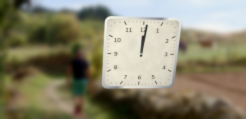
12:01
